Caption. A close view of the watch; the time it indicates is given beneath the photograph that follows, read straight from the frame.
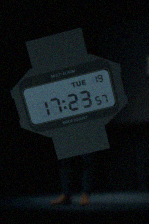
17:23:57
